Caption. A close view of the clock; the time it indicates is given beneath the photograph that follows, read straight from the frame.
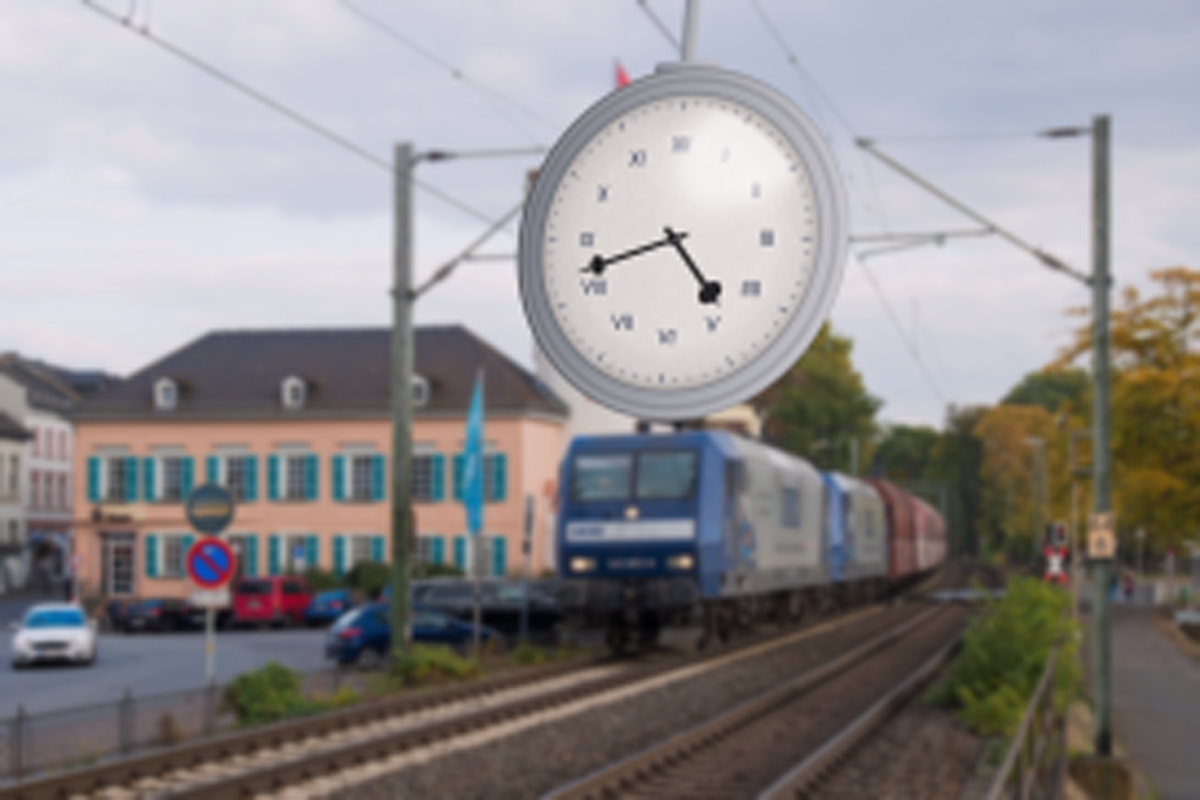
4:42
